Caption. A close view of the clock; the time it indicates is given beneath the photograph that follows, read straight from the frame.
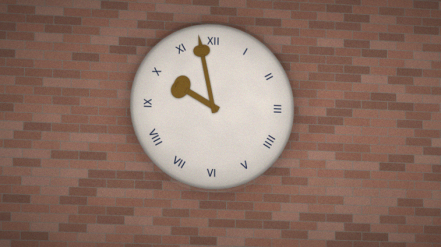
9:58
